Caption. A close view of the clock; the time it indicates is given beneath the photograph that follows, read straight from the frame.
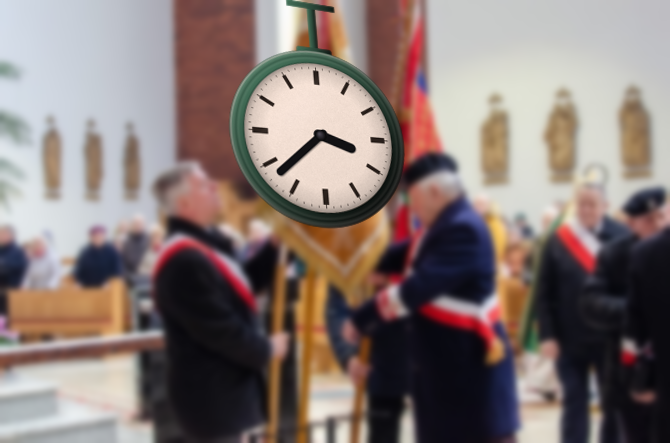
3:38
